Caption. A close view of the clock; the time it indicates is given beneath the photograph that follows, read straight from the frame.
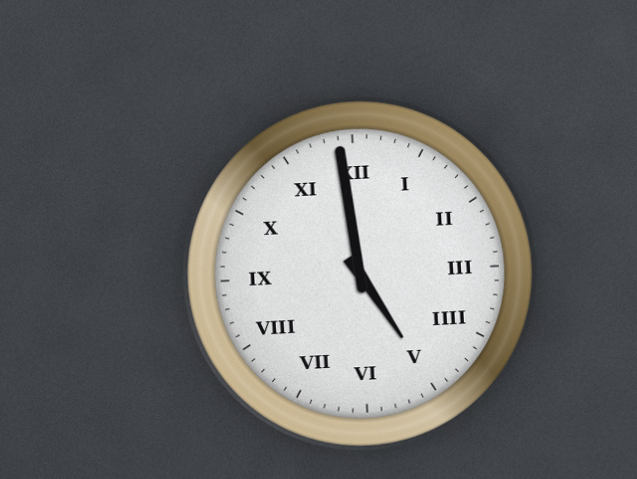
4:59
